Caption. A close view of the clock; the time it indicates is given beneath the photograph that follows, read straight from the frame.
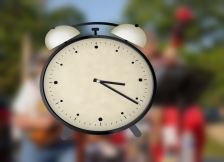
3:21
